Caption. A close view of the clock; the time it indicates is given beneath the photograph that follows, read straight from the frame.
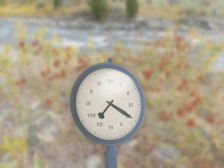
7:20
